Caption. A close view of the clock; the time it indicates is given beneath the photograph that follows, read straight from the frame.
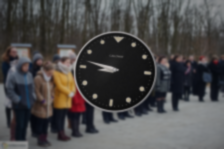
8:47
